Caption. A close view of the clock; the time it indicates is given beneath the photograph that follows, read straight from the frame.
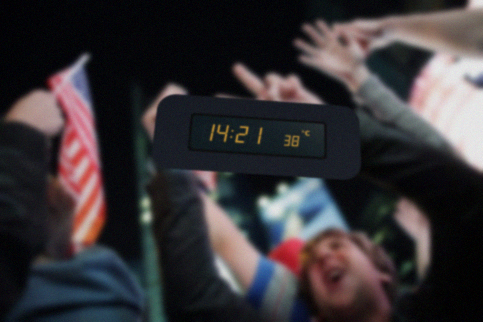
14:21
